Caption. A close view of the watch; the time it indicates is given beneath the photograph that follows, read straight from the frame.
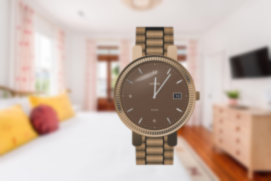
12:06
